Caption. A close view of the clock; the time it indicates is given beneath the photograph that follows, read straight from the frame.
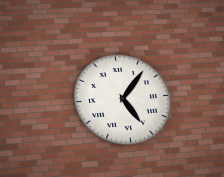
5:07
